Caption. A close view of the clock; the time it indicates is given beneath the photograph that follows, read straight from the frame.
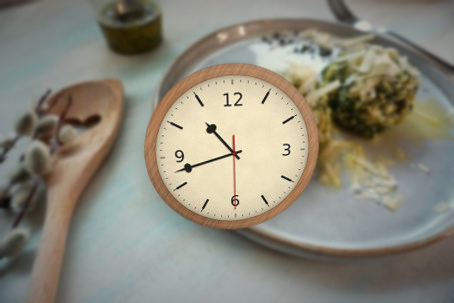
10:42:30
